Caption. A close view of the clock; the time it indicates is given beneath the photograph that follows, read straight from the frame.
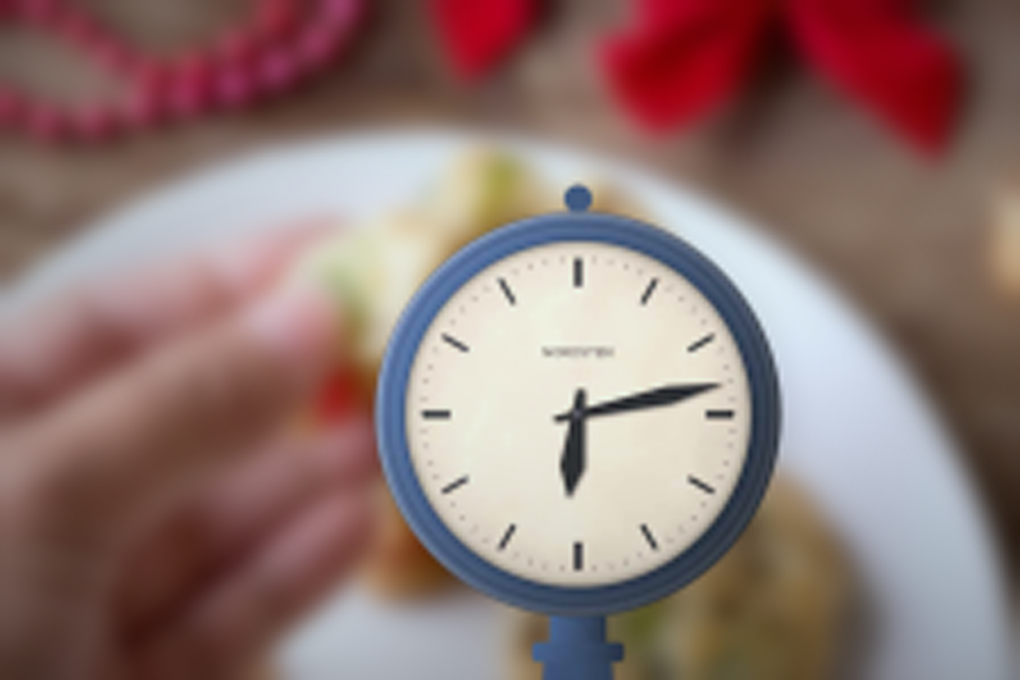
6:13
